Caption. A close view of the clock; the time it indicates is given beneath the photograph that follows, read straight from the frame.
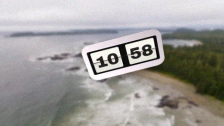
10:58
